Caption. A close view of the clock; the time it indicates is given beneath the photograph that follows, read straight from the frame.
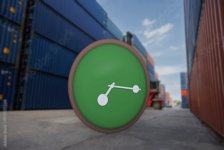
7:16
